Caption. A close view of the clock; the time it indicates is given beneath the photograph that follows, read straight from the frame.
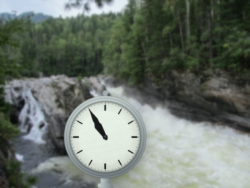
10:55
